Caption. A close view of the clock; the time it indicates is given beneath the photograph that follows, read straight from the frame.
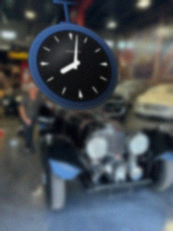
8:02
